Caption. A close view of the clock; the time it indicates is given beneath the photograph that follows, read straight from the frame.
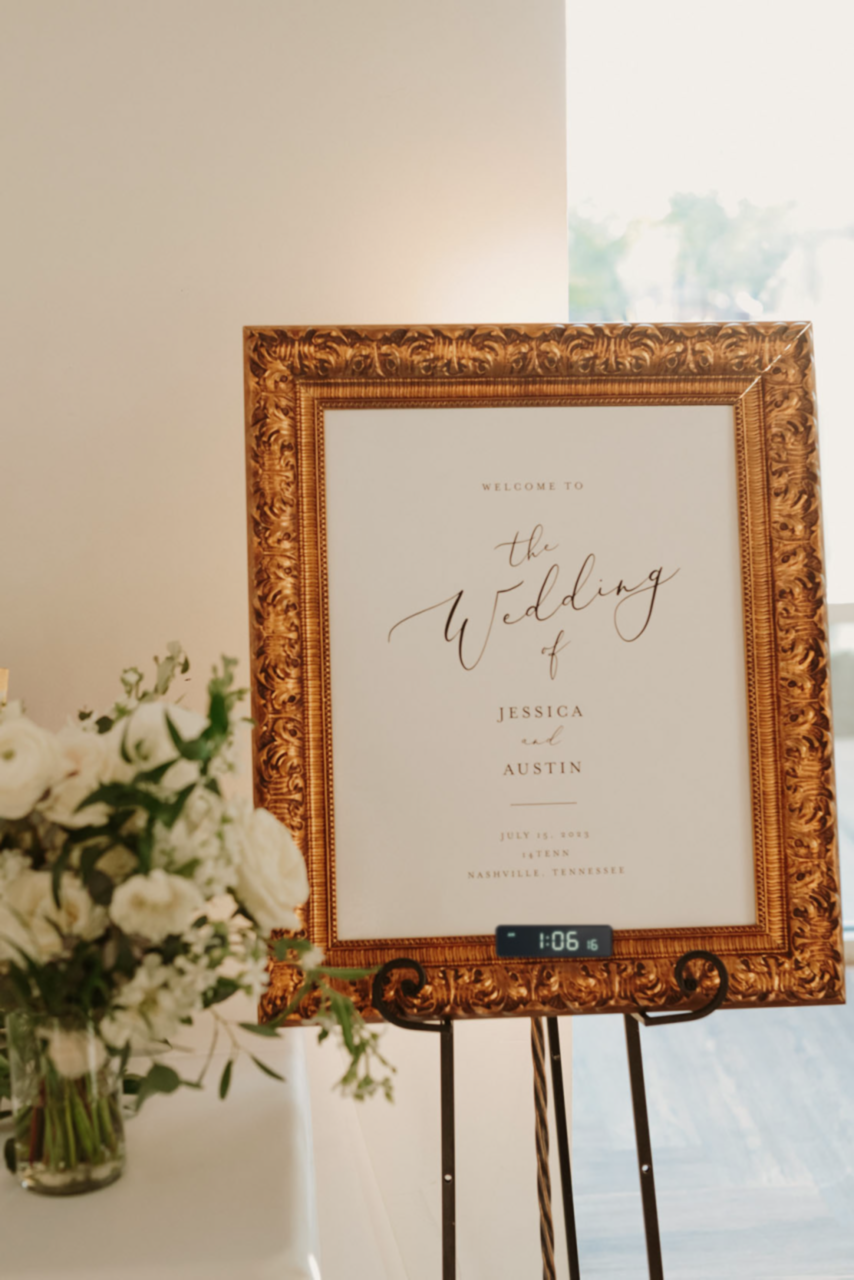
1:06
